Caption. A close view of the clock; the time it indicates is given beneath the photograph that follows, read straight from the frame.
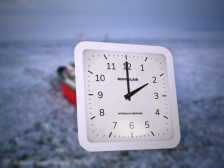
2:00
